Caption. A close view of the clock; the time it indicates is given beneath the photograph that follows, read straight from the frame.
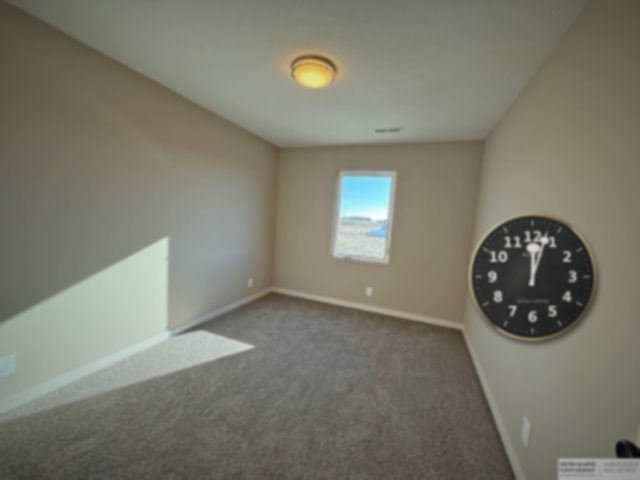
12:03
